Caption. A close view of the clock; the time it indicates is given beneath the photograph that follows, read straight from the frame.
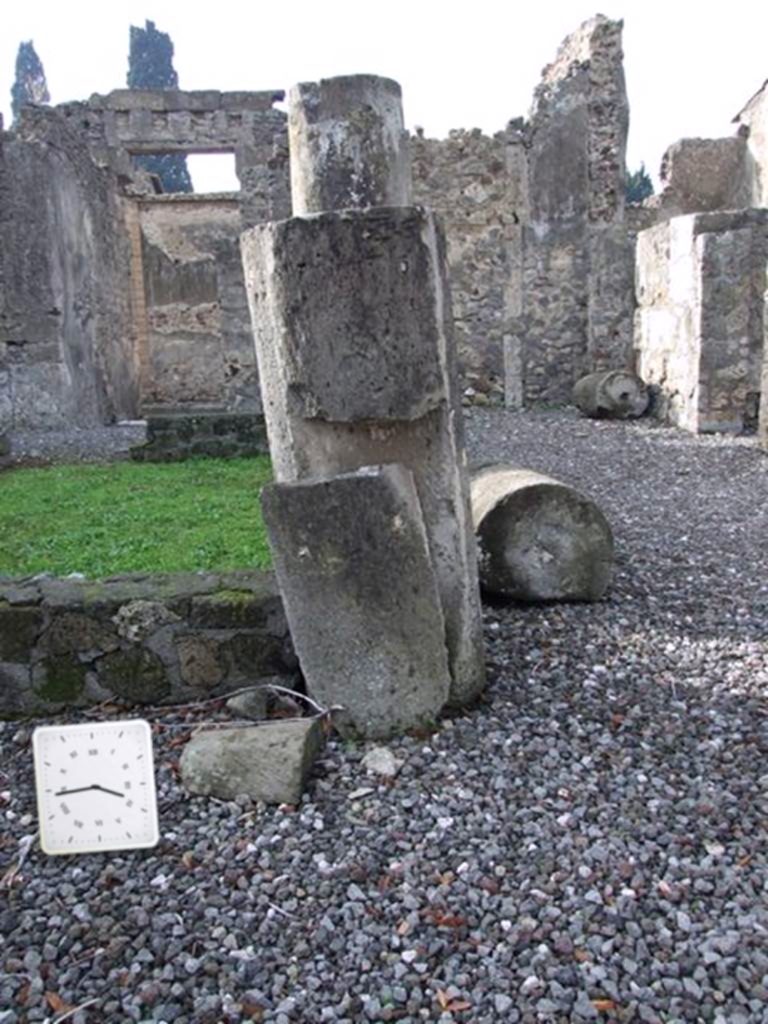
3:44
